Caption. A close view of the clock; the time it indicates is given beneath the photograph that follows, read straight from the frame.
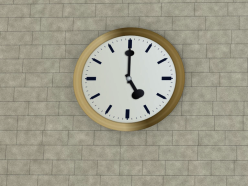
5:00
